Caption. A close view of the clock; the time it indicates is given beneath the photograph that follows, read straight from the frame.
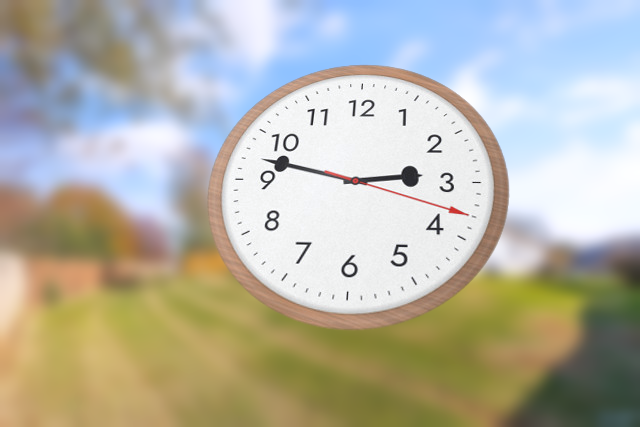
2:47:18
